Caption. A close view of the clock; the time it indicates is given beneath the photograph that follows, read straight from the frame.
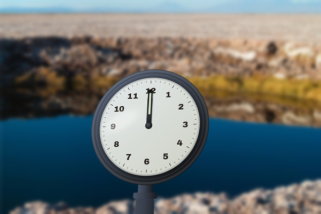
12:00
